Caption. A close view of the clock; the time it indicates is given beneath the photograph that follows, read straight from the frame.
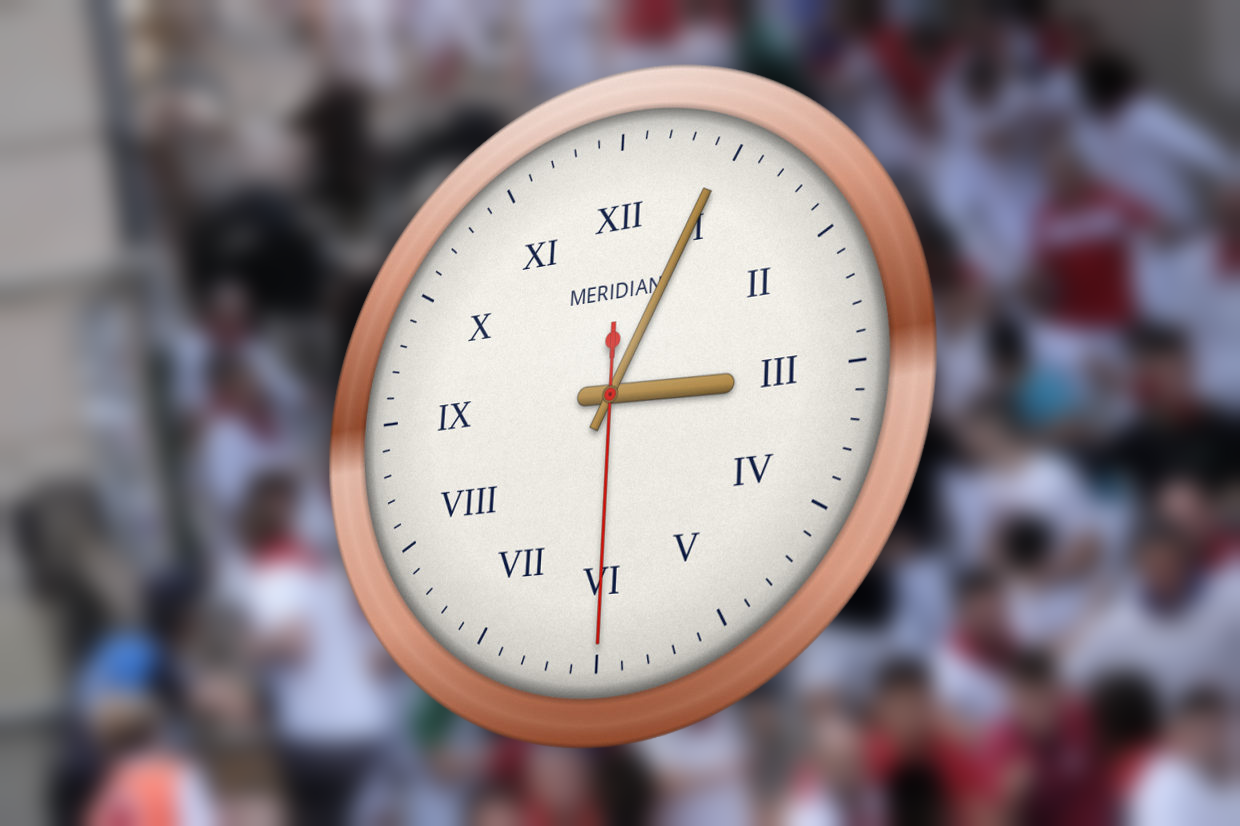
3:04:30
